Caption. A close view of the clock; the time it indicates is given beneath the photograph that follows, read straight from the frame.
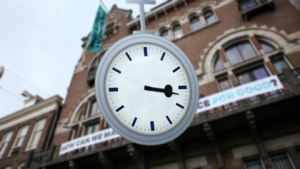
3:17
